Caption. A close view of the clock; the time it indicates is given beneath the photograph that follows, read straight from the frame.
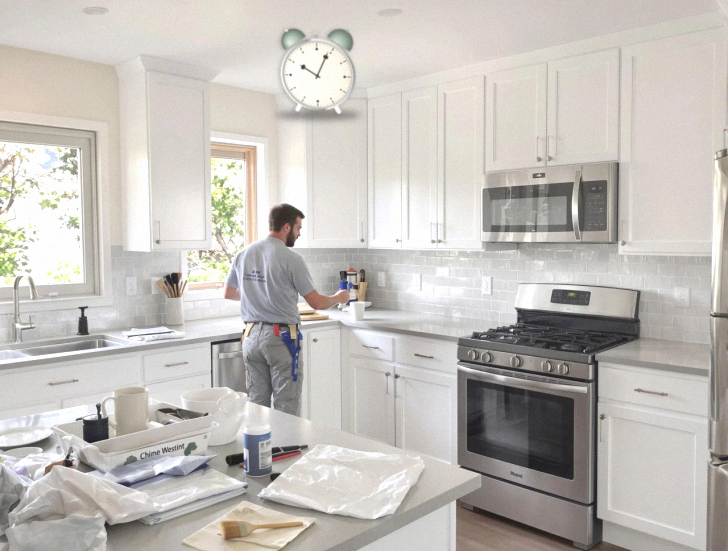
10:04
